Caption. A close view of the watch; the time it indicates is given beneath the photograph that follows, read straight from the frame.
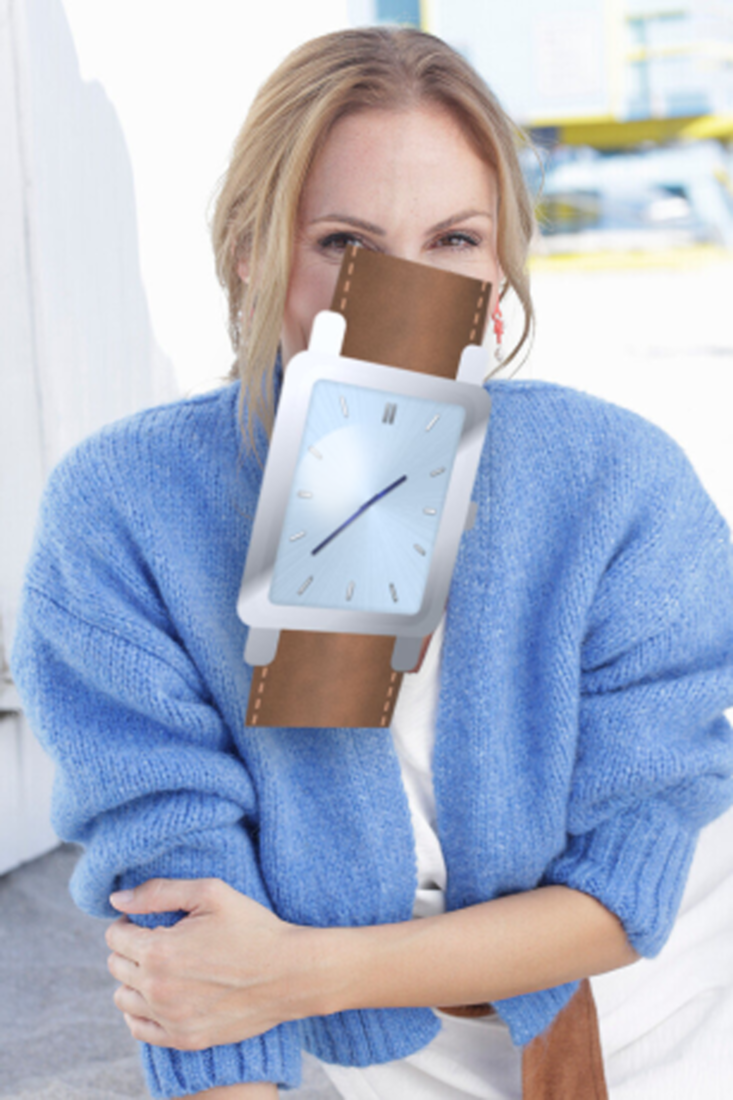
1:37
